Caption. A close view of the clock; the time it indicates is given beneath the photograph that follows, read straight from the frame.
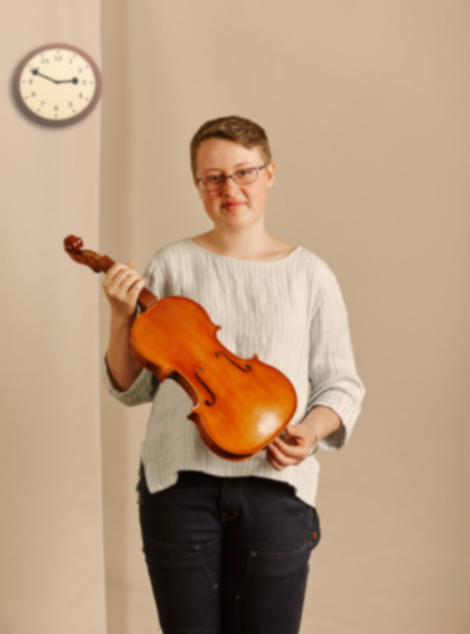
2:49
